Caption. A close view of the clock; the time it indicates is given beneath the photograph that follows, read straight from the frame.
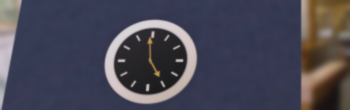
4:59
